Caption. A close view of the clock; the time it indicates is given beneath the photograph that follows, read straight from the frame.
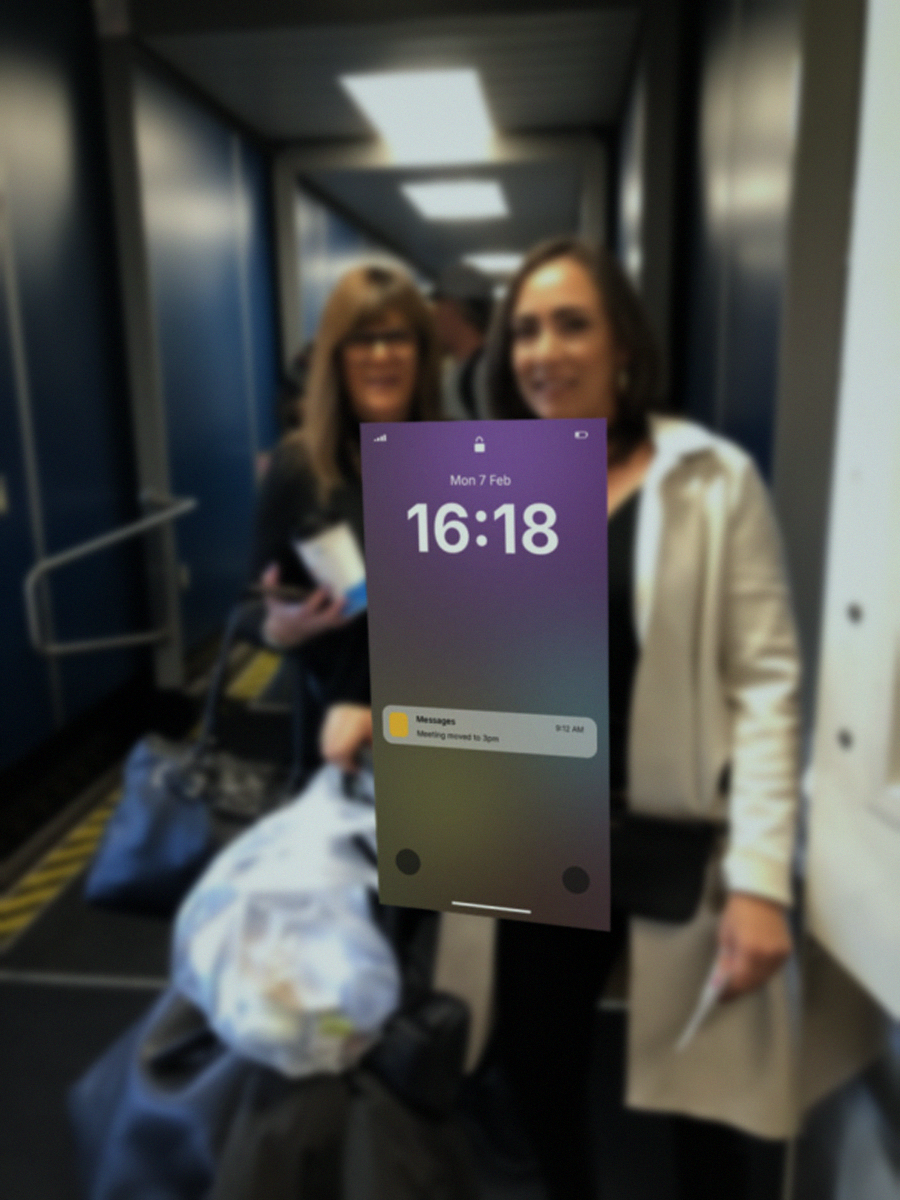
16:18
